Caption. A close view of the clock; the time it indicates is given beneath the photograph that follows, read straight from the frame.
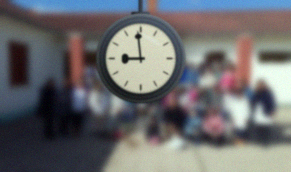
8:59
